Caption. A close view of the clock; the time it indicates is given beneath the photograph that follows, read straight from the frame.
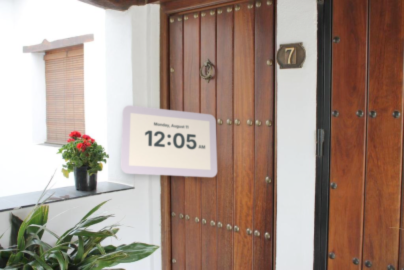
12:05
